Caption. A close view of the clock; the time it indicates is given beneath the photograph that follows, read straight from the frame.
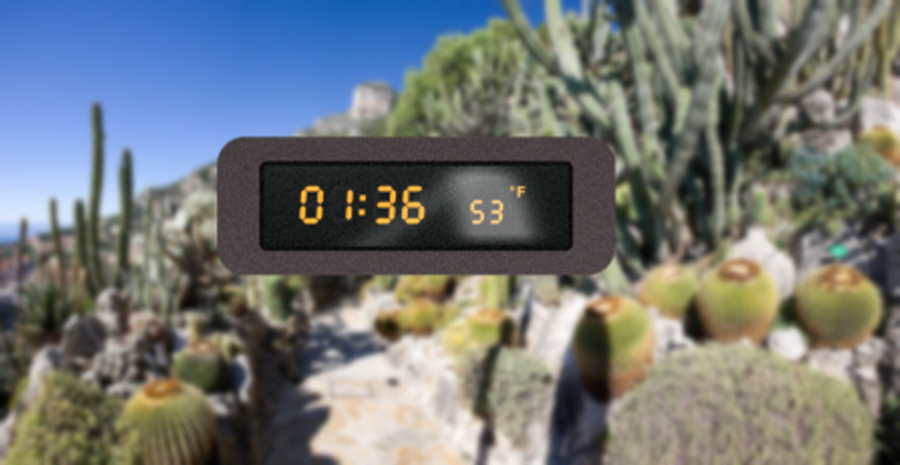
1:36
